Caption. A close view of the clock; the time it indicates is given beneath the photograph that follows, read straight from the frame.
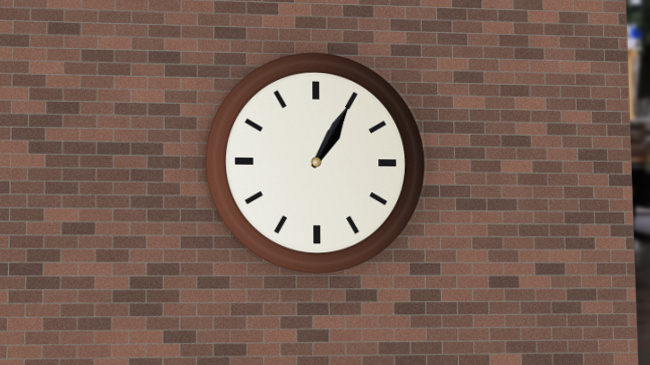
1:05
